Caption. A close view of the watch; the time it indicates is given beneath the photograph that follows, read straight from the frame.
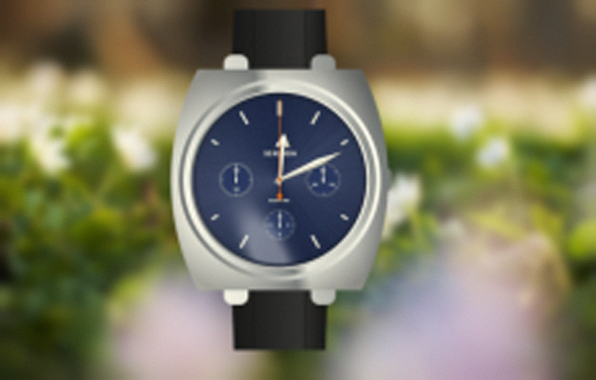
12:11
